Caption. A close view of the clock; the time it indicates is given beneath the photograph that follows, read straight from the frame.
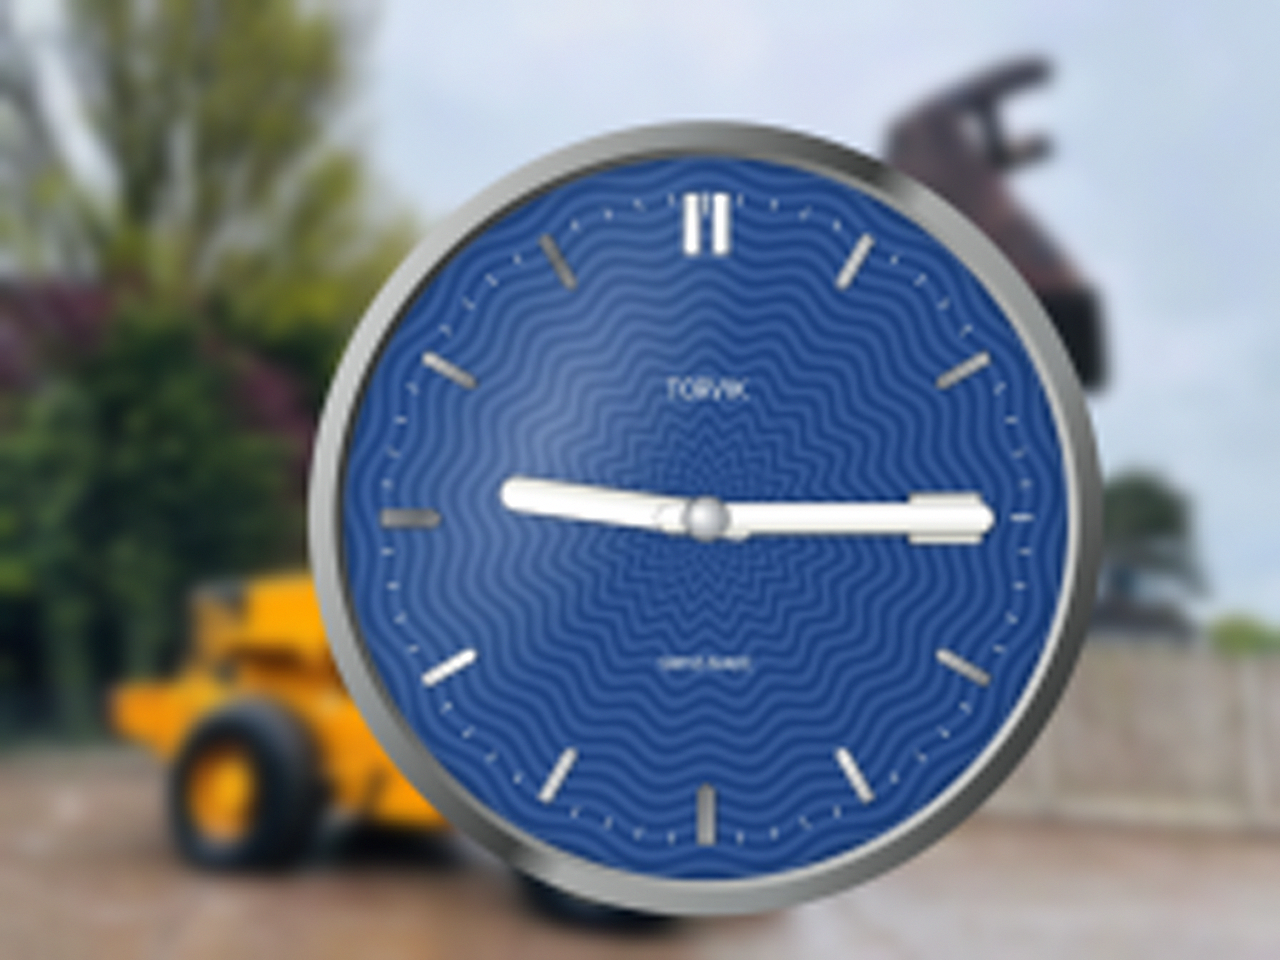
9:15
